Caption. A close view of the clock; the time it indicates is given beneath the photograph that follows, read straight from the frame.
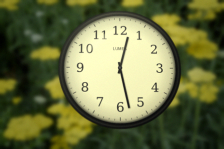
12:28
